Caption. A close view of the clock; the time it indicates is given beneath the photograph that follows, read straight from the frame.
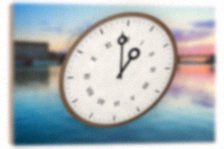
12:59
